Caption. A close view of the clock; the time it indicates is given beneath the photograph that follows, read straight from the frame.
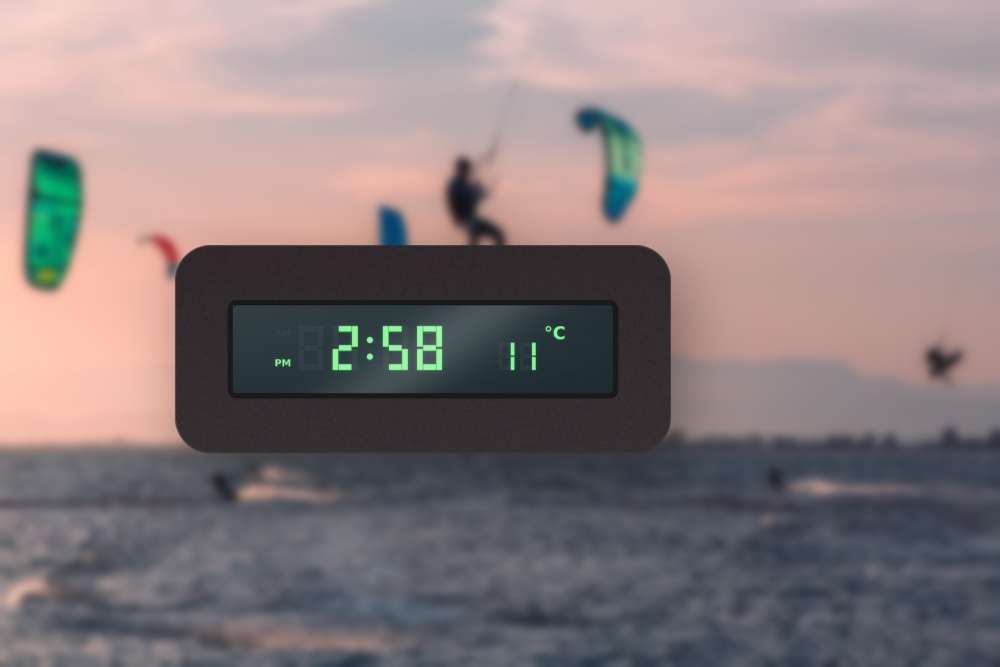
2:58
